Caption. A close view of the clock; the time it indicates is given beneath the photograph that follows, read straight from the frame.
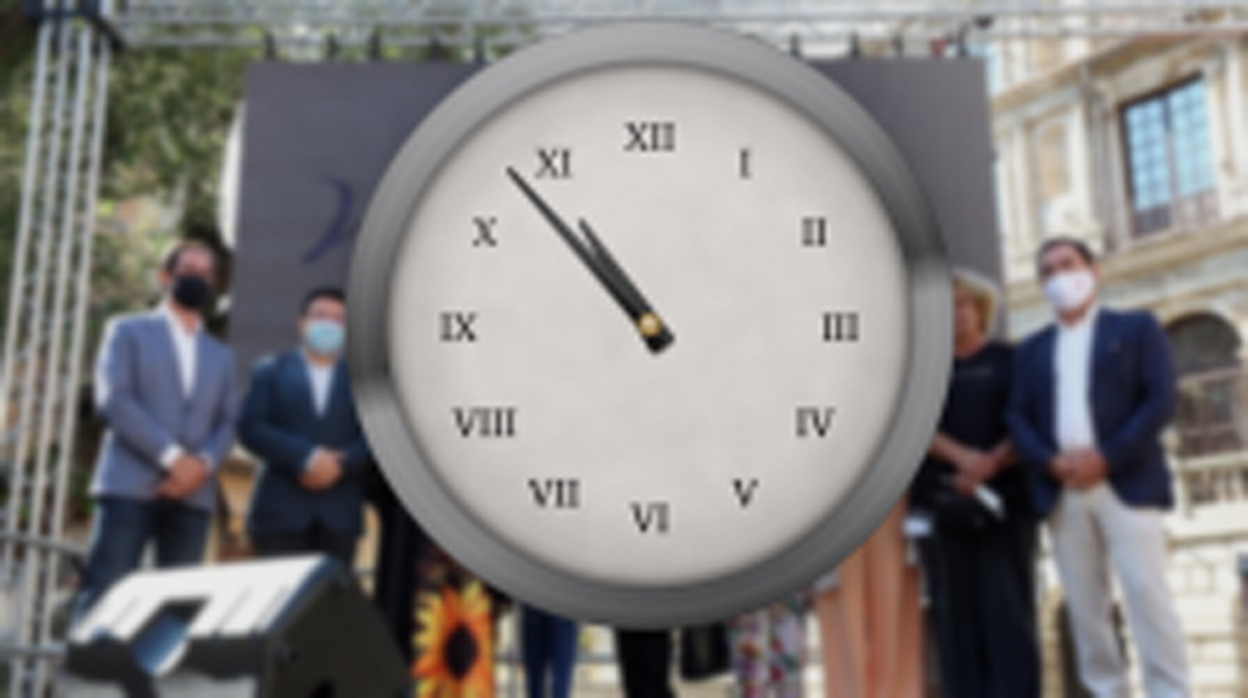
10:53
